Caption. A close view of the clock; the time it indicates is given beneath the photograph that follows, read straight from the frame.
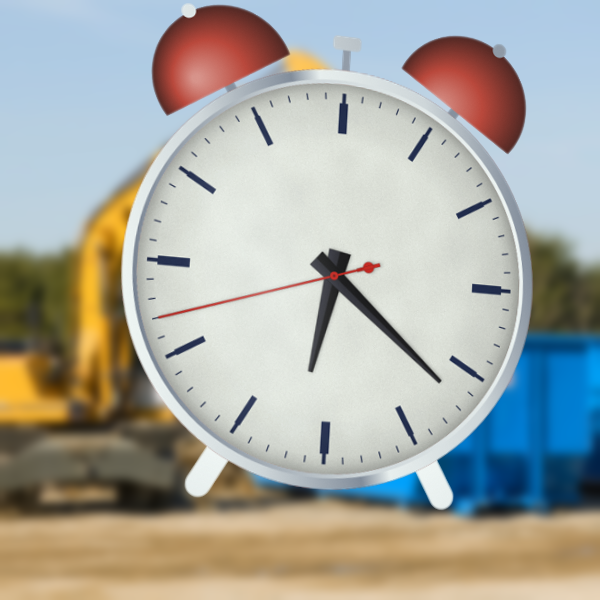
6:21:42
